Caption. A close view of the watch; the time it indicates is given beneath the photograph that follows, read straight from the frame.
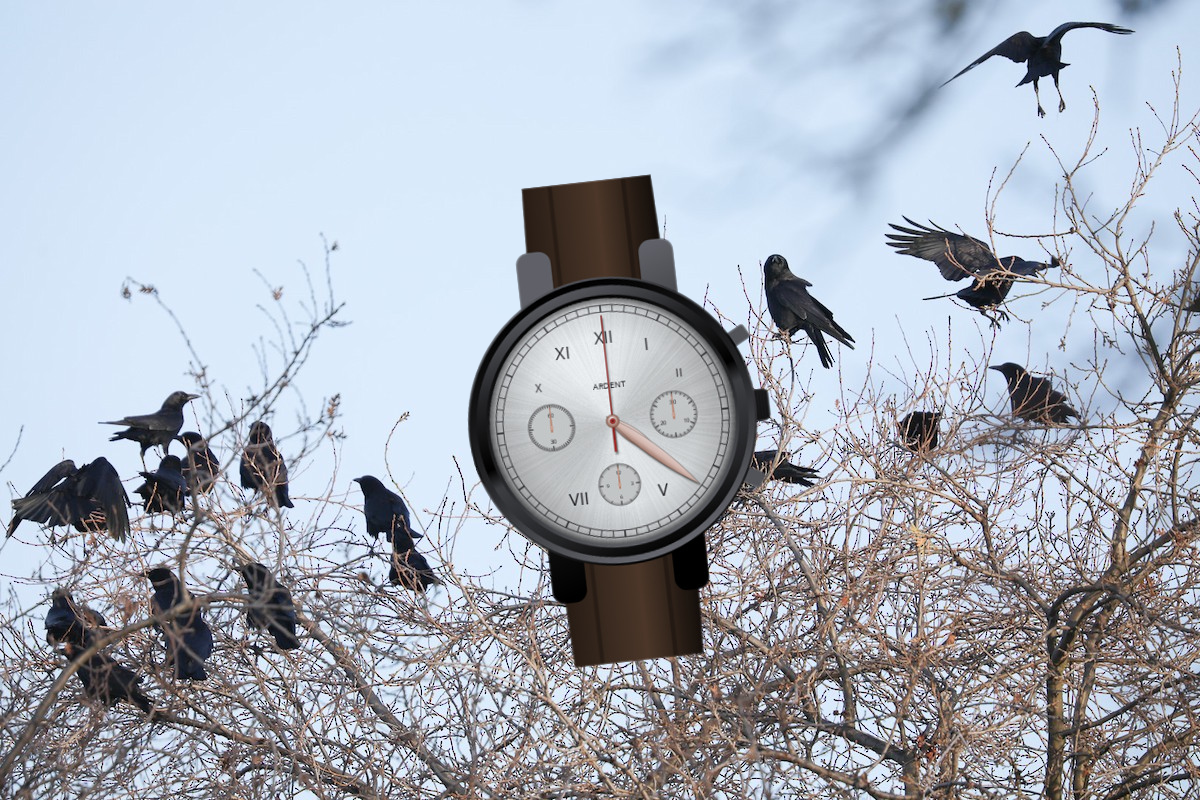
4:22
